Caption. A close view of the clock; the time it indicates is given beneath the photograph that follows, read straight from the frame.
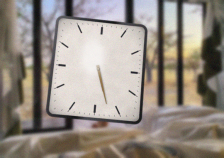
5:27
